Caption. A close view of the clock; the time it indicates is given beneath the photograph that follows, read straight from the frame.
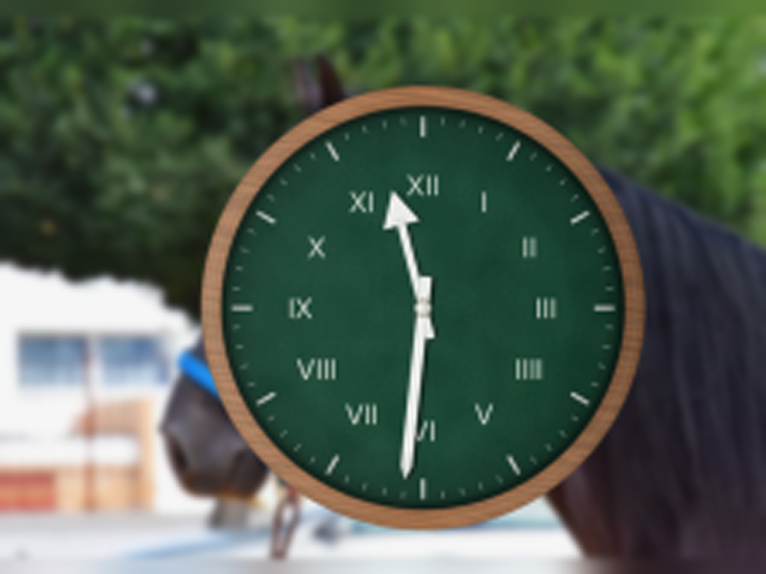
11:31
